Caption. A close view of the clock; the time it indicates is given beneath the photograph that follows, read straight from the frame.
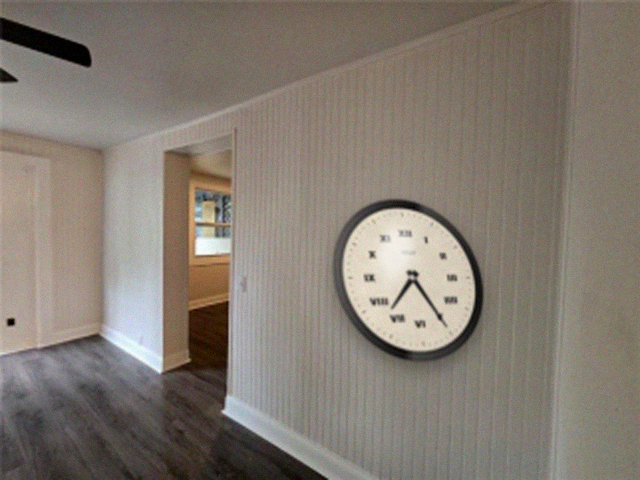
7:25
